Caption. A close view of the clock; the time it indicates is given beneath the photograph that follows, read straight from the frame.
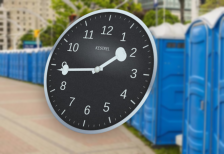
1:44
